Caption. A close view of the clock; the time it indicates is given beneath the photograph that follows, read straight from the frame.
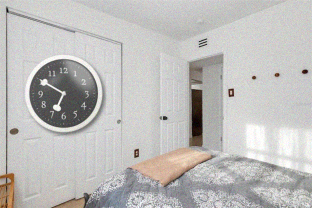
6:50
